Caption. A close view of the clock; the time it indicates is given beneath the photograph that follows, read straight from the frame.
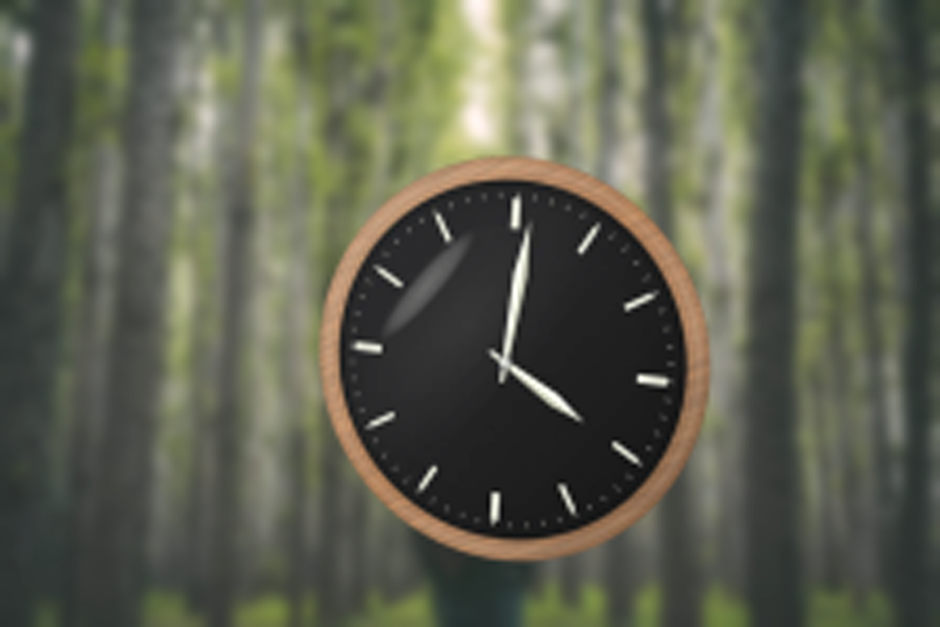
4:01
